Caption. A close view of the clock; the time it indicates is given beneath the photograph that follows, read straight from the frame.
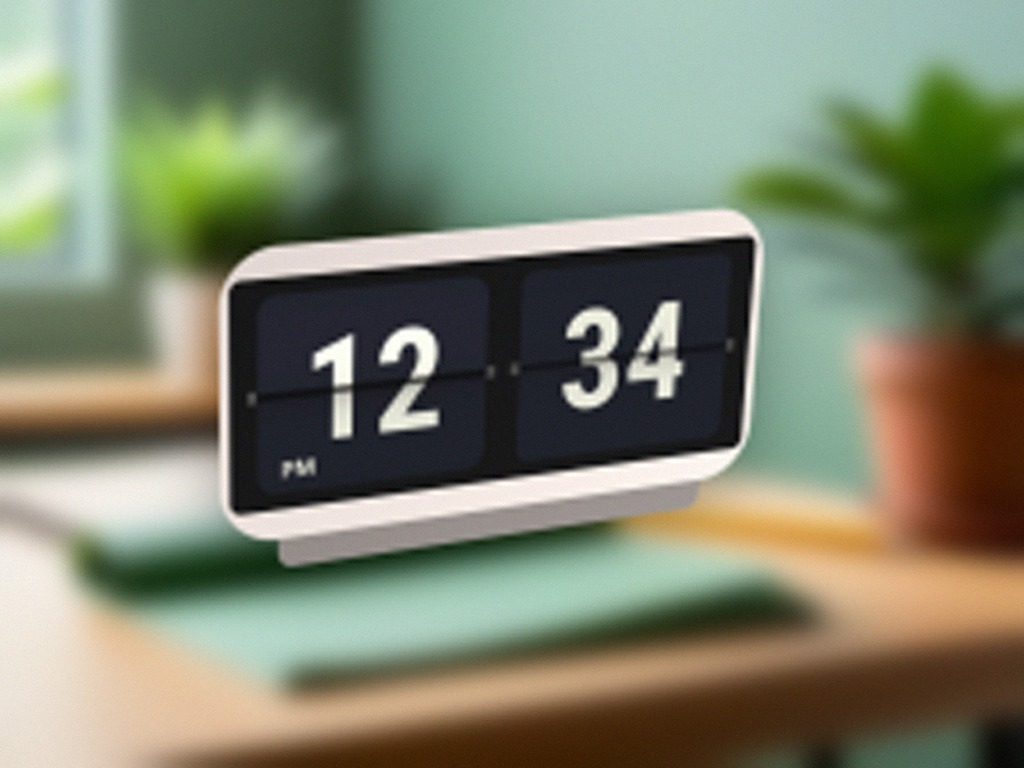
12:34
